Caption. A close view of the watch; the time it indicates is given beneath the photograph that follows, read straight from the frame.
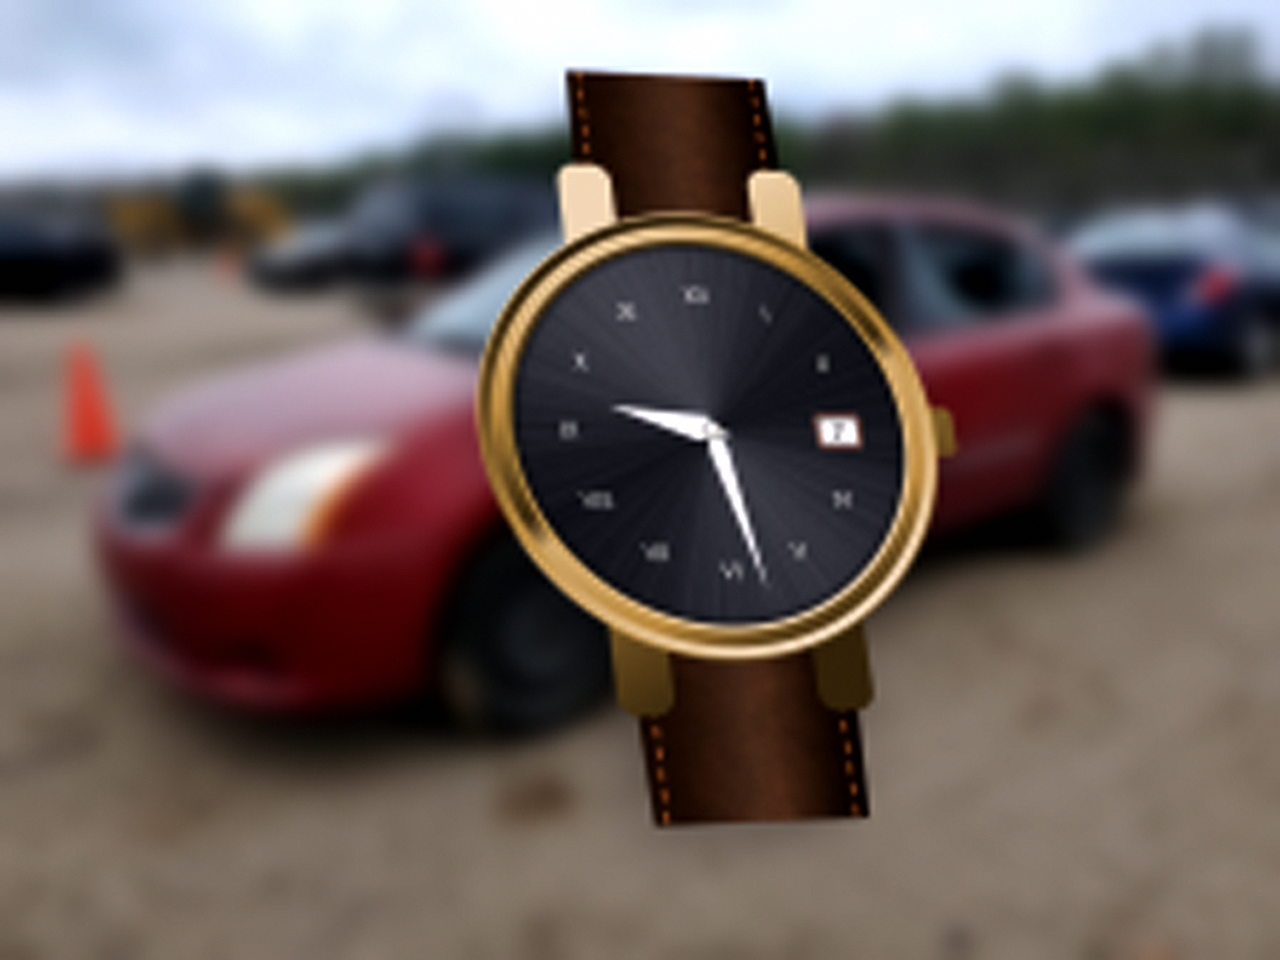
9:28
